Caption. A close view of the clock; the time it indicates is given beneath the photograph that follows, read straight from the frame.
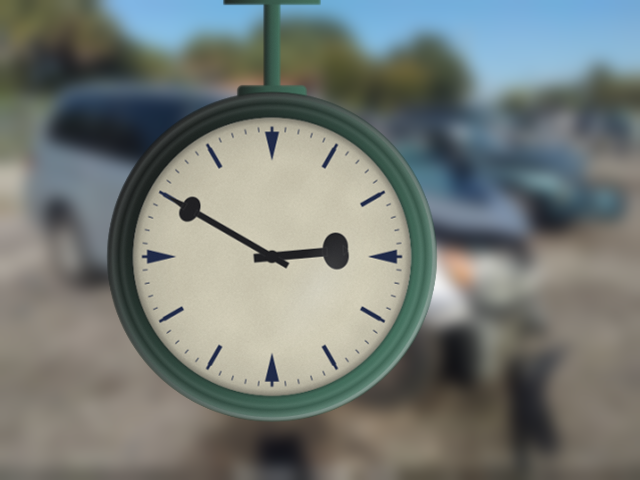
2:50
